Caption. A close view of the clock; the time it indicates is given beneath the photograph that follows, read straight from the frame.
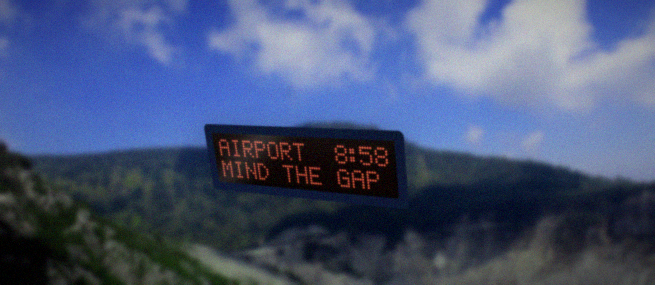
8:58
